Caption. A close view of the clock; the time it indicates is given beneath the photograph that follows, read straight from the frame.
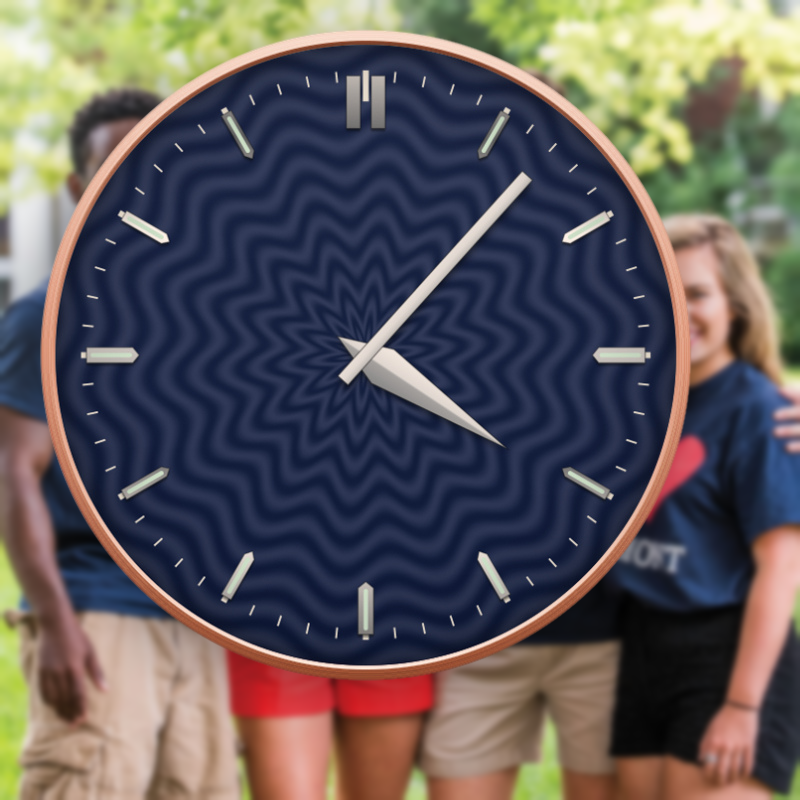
4:07
